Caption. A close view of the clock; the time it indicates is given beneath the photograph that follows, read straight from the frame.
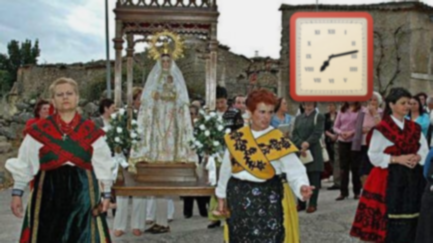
7:13
